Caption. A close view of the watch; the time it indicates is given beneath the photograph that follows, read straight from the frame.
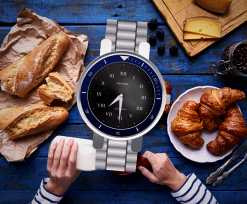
7:30
